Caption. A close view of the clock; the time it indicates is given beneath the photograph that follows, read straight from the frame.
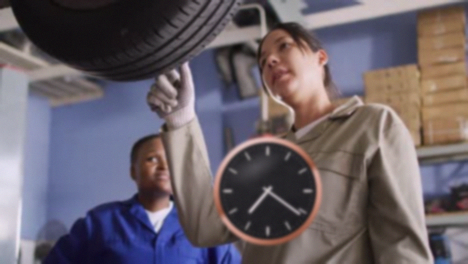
7:21
